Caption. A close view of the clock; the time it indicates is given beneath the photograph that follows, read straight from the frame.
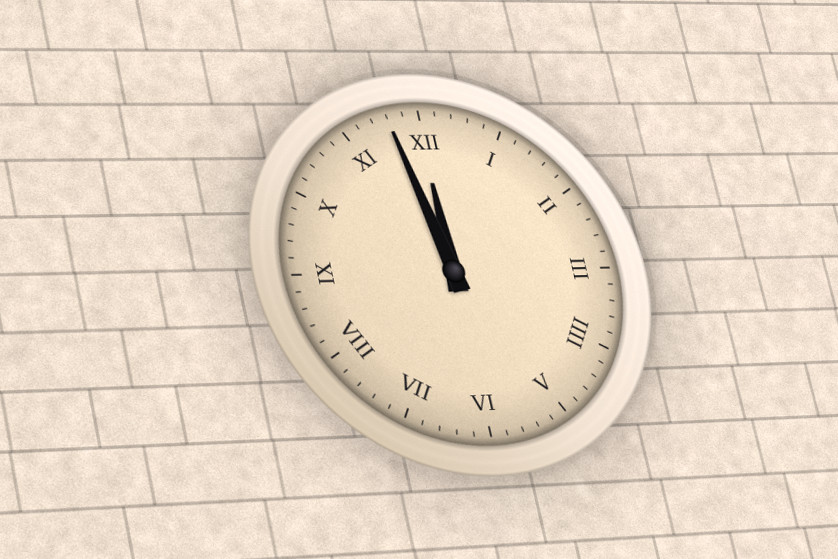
11:58
